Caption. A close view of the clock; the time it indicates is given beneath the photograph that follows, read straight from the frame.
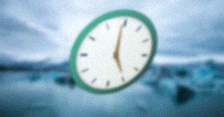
4:59
